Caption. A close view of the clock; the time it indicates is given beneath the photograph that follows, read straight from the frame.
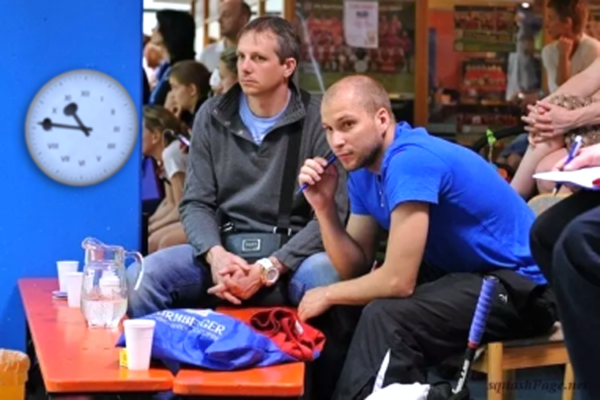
10:46
